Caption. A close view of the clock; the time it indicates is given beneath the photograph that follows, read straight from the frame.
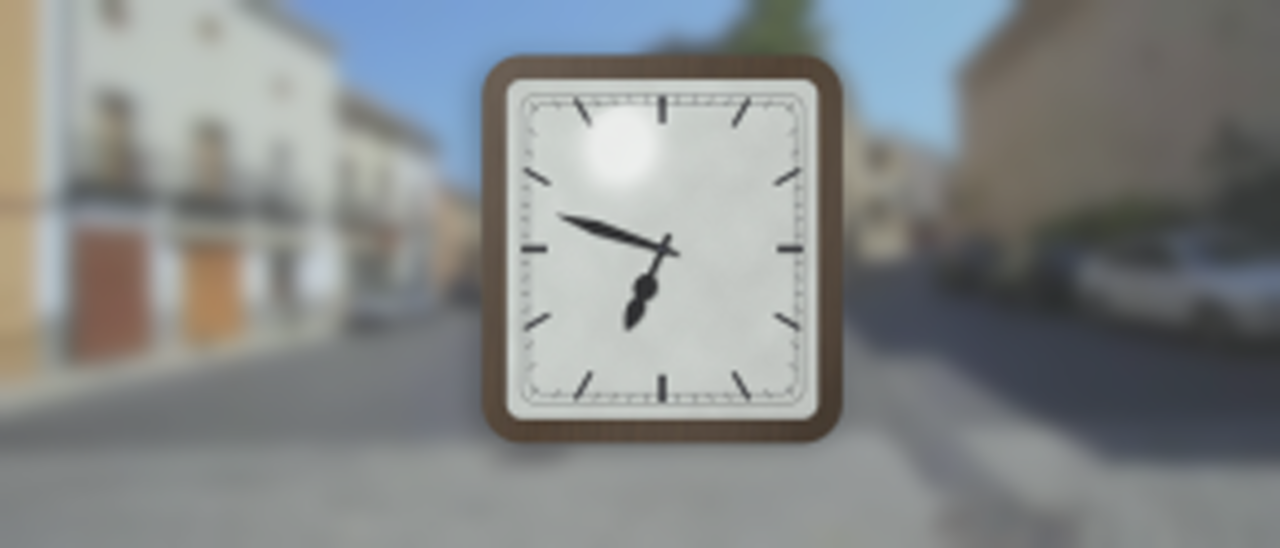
6:48
